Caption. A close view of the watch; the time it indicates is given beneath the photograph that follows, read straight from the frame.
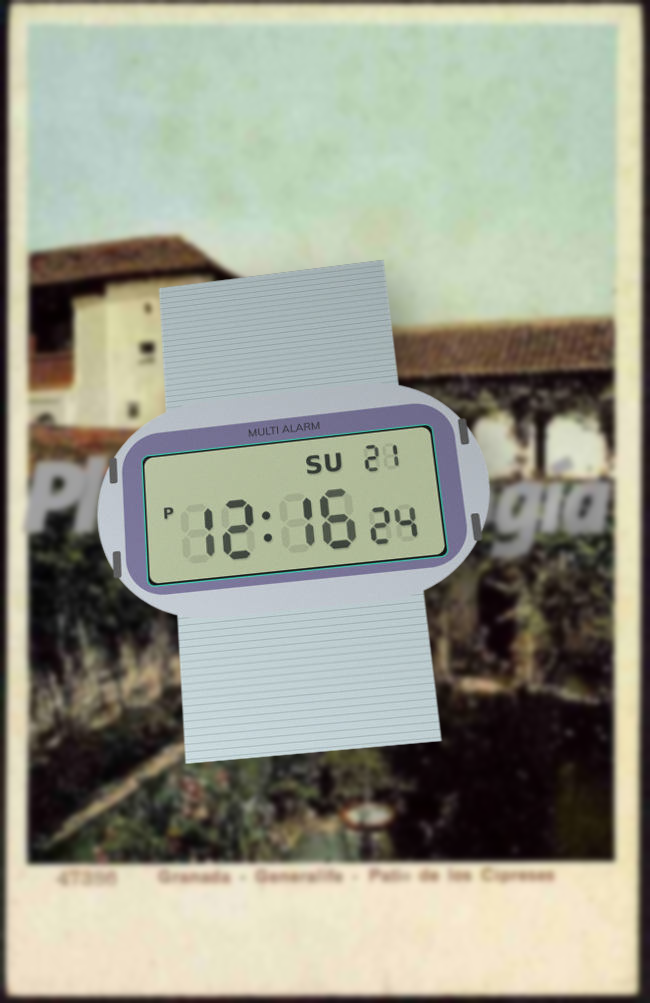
12:16:24
